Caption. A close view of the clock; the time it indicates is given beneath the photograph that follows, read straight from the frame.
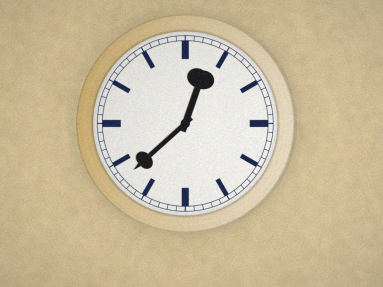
12:38
